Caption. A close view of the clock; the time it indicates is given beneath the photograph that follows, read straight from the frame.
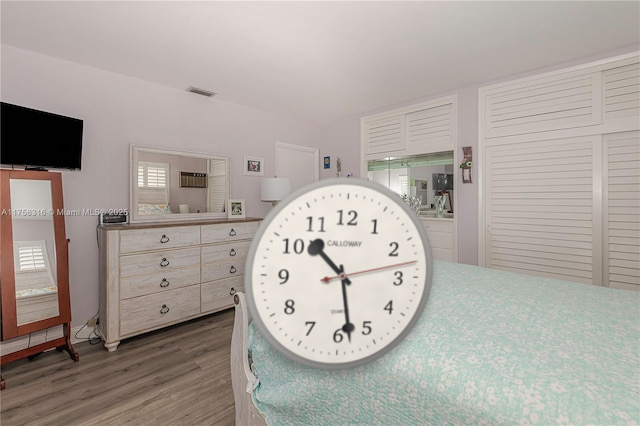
10:28:13
